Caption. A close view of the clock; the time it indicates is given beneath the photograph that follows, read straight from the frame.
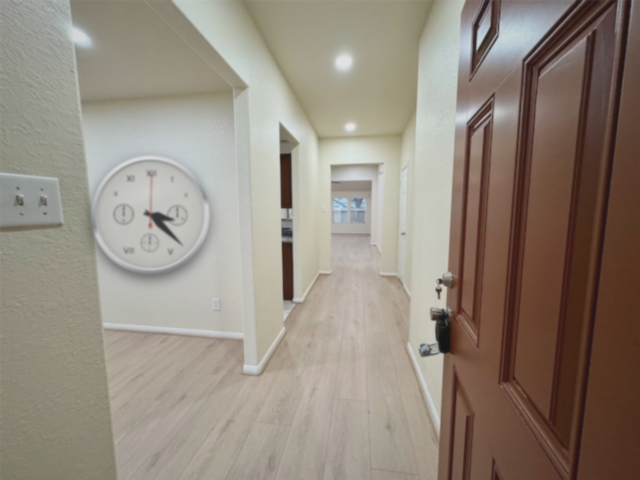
3:22
